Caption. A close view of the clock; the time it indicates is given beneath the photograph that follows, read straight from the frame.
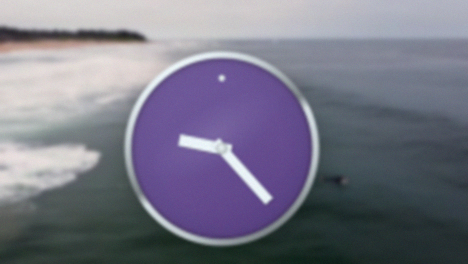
9:23
